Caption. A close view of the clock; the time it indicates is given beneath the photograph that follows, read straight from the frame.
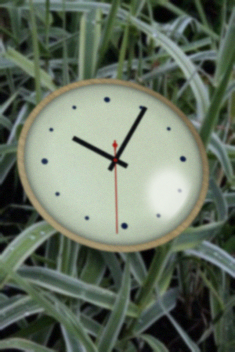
10:05:31
